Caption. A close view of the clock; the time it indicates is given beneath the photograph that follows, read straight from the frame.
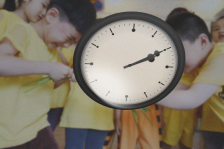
2:10
